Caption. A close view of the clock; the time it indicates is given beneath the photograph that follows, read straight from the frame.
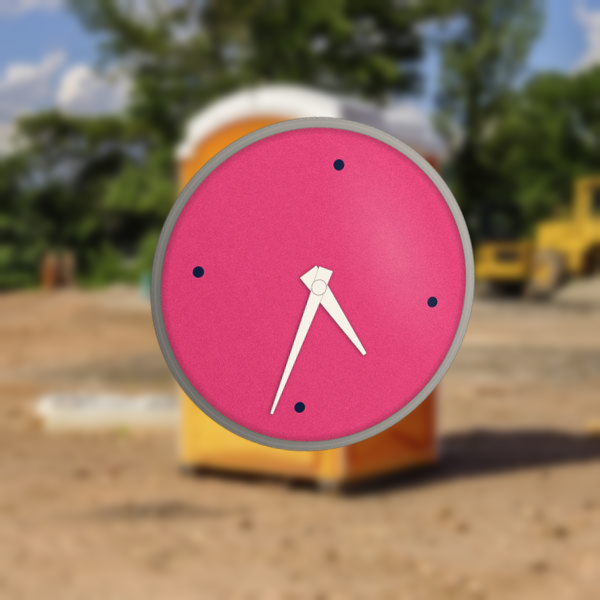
4:32
